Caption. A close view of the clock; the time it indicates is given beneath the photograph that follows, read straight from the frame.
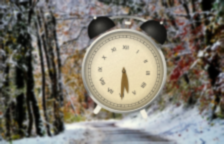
5:30
